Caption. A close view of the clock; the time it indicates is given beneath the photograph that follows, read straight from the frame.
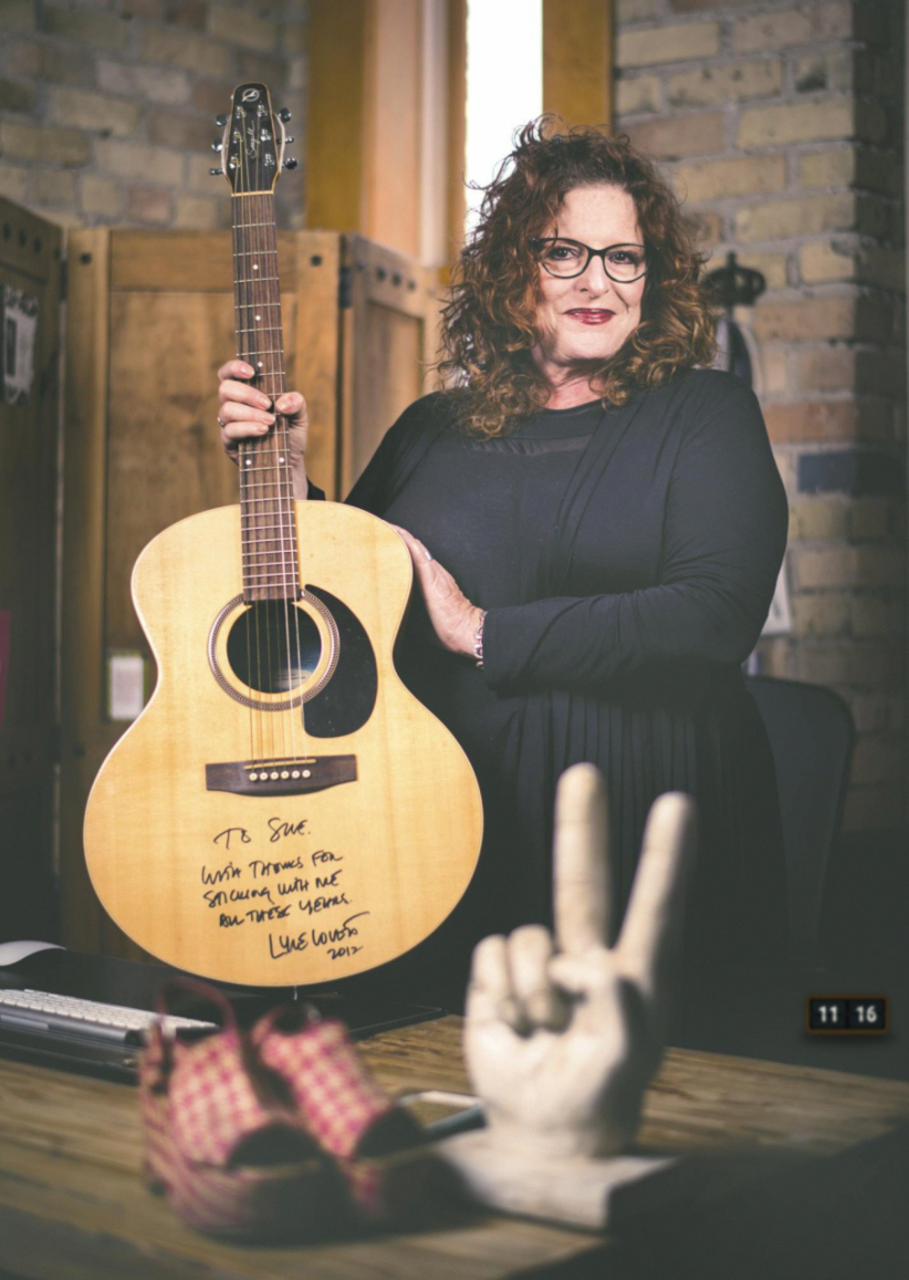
11:16
